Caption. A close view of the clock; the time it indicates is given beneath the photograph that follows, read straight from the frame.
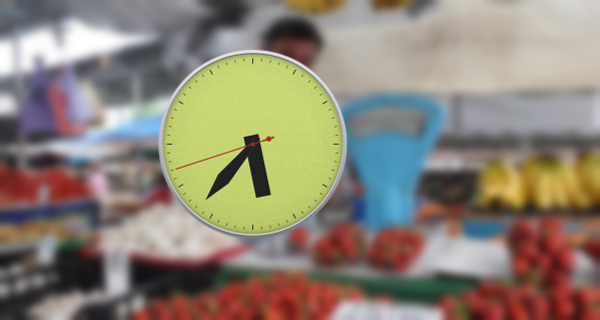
5:36:42
